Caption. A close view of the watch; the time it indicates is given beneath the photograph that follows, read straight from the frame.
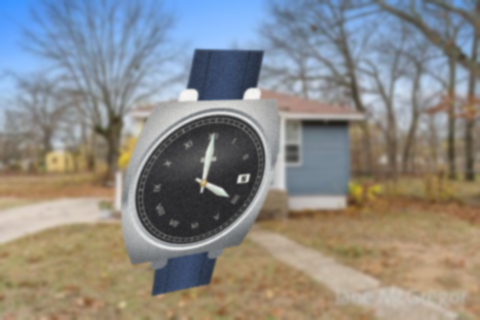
4:00
